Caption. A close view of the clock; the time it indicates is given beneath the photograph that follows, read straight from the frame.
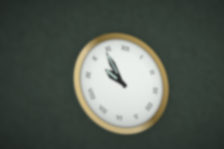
9:54
